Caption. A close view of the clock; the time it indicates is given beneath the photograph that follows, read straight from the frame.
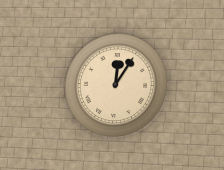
12:05
